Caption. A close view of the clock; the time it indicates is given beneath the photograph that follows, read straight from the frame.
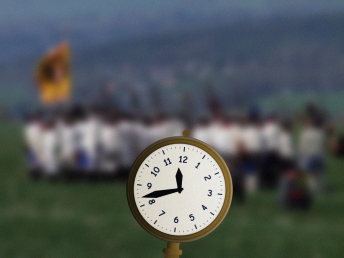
11:42
